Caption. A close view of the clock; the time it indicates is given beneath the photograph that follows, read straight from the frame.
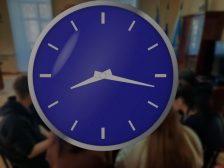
8:17
